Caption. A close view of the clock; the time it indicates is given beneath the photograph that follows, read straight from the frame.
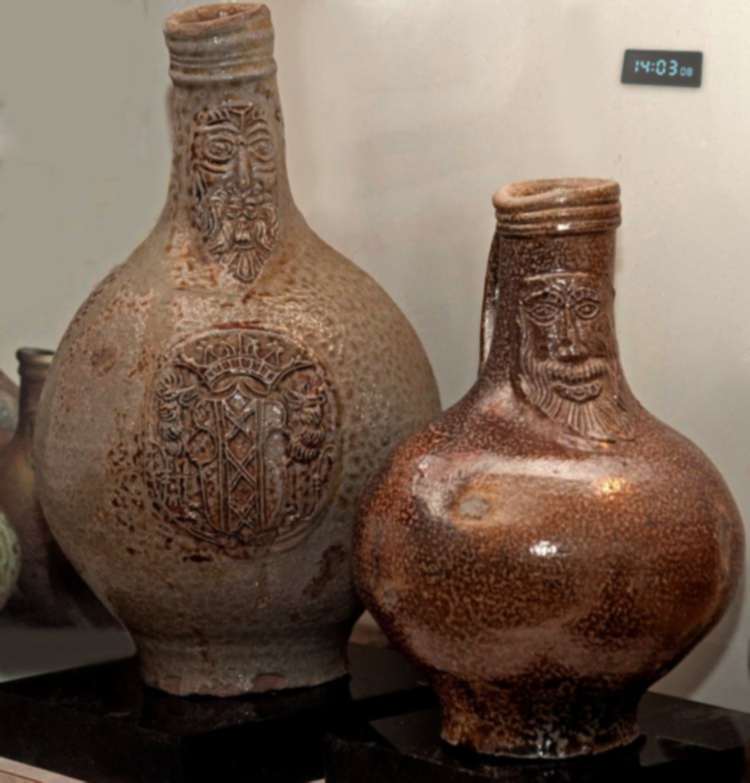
14:03
